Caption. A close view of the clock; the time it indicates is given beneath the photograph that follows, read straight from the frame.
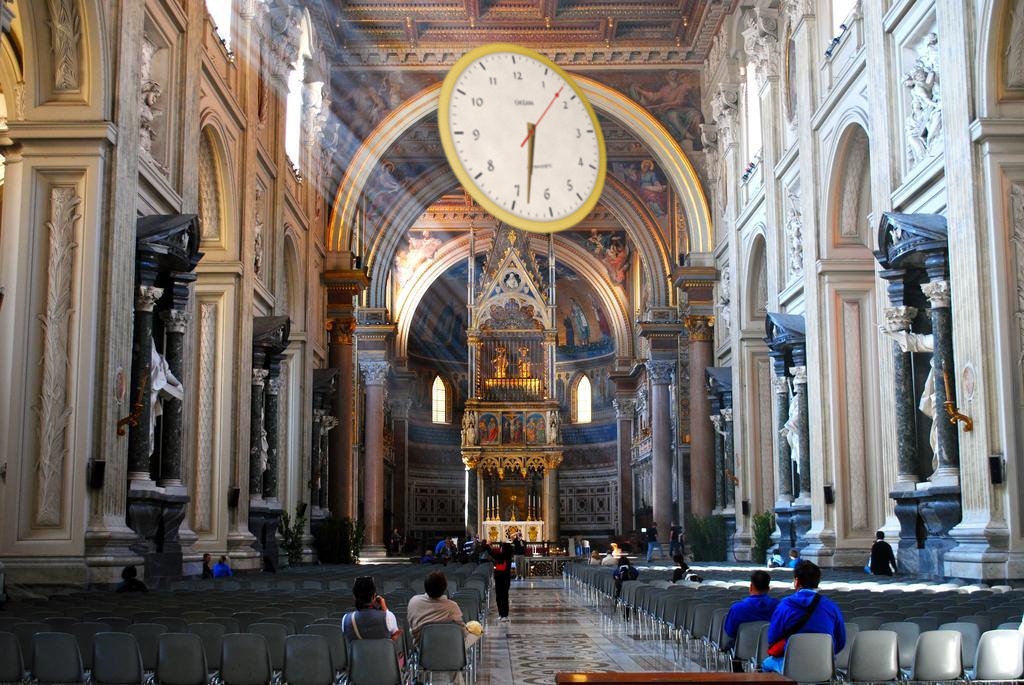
6:33:08
